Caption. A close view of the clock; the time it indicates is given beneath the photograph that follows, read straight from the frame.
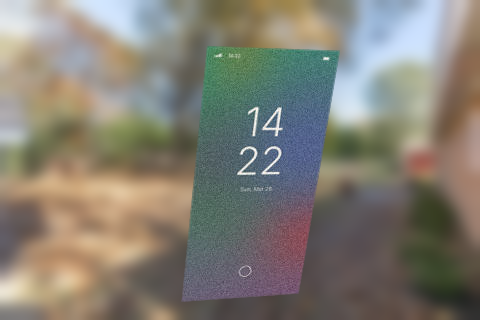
14:22
